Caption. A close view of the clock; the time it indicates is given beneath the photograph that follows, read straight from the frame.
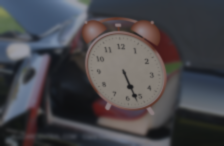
5:27
